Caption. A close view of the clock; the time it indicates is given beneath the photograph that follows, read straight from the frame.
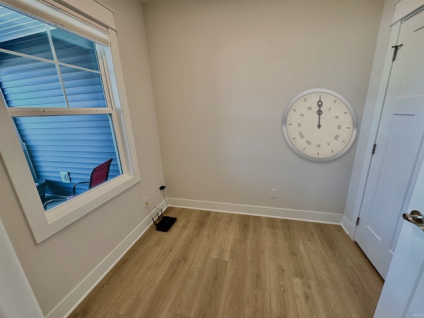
12:00
